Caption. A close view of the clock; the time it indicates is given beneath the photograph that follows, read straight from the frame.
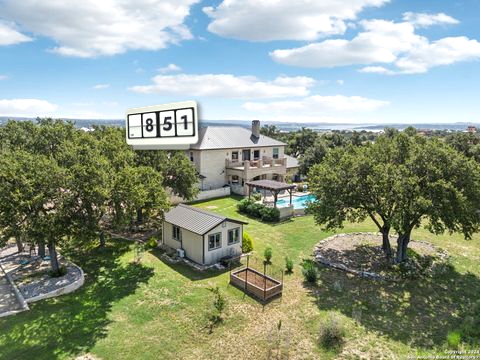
8:51
